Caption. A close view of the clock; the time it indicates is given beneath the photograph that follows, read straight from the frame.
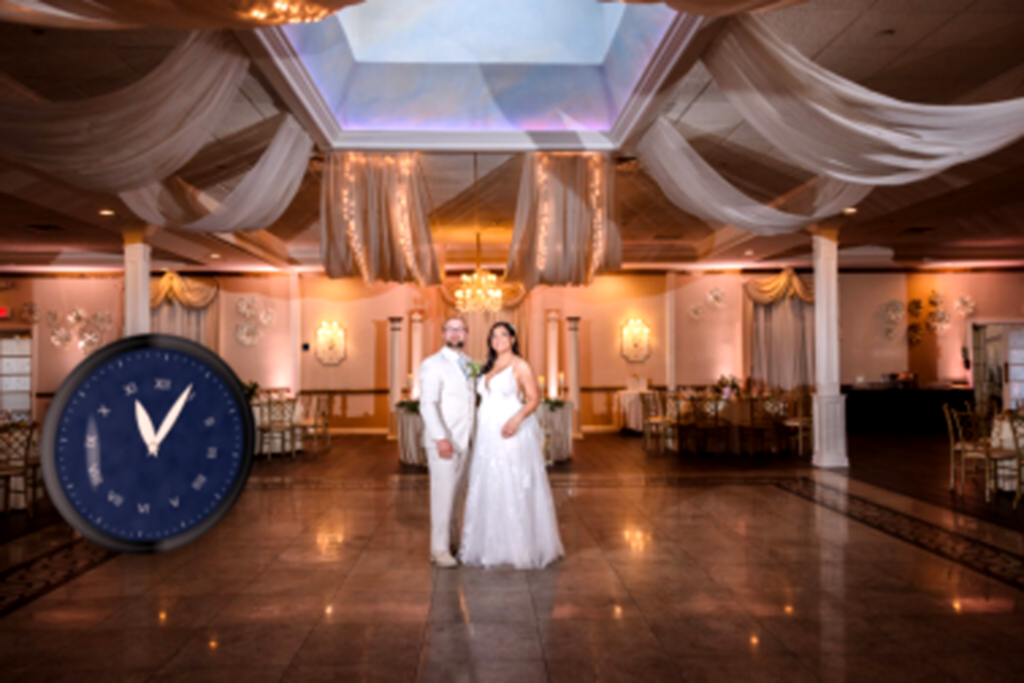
11:04
